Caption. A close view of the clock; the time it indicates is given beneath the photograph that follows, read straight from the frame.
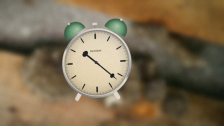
10:22
